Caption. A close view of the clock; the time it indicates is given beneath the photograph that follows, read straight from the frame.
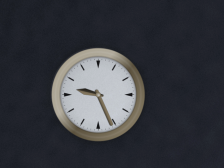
9:26
